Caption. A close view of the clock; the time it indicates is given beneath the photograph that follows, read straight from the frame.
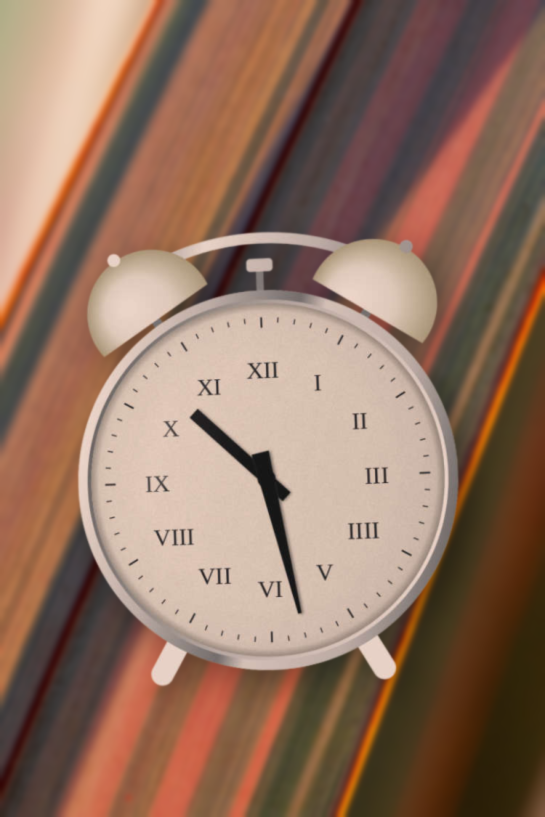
10:28
